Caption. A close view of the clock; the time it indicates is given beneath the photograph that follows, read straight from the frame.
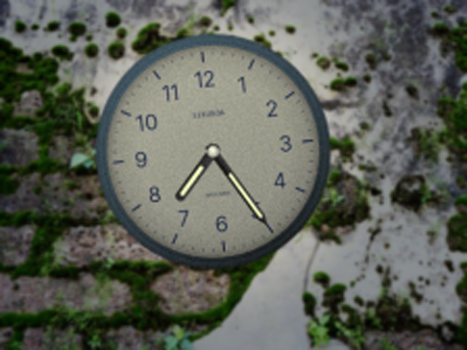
7:25
